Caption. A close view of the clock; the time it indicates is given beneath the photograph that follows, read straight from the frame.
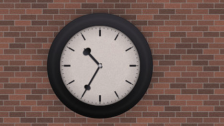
10:35
